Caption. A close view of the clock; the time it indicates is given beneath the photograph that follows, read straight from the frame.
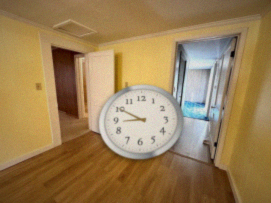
8:50
